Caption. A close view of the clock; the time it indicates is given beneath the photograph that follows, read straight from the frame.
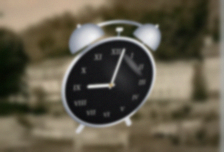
9:02
